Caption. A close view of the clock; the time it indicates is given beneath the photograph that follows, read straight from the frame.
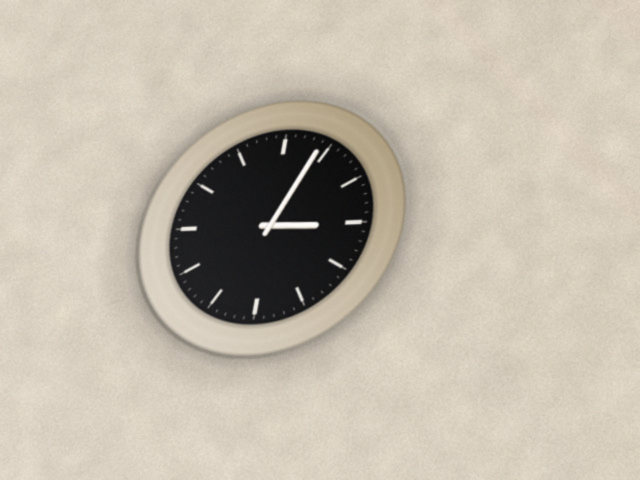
3:04
